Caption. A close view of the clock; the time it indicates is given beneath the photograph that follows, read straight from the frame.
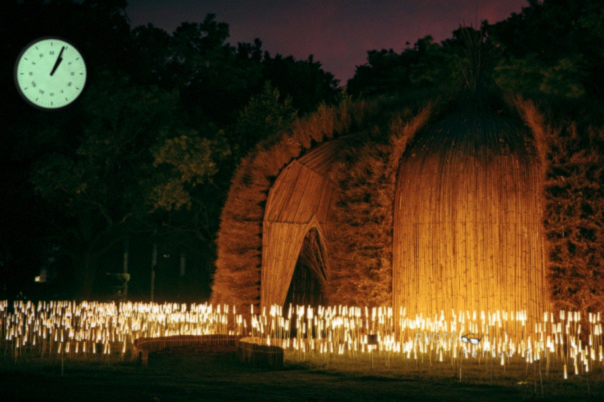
1:04
